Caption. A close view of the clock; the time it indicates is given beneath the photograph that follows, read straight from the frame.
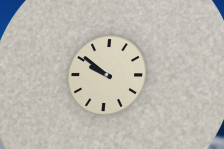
9:51
